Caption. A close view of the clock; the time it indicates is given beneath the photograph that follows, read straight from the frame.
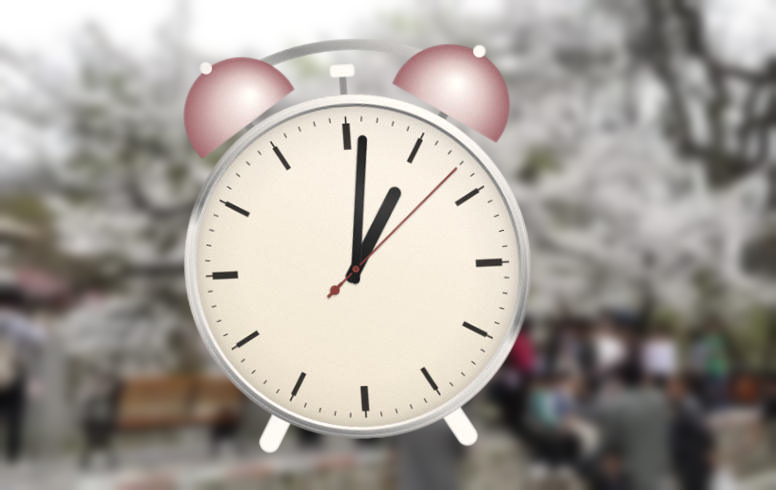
1:01:08
